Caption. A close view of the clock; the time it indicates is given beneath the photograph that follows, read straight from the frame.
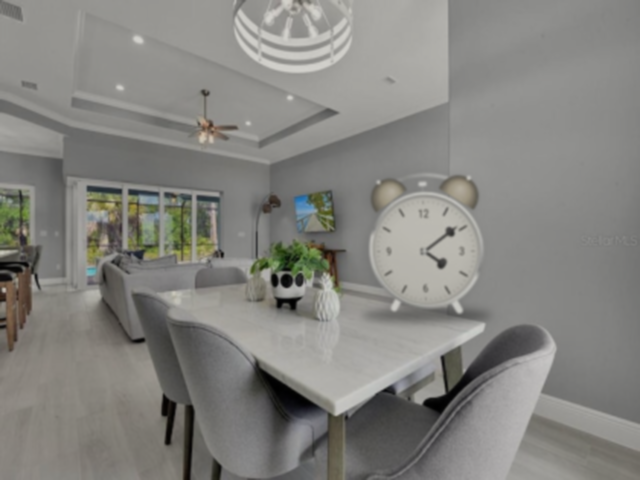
4:09
